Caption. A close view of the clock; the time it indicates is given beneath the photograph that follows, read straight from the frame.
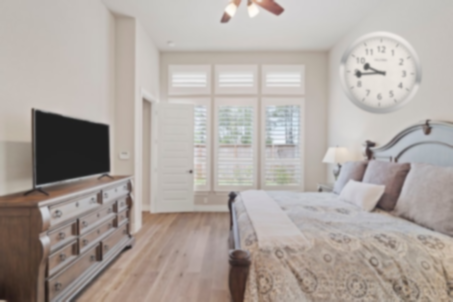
9:44
